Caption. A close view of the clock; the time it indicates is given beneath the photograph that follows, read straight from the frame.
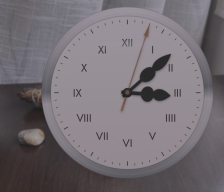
3:08:03
